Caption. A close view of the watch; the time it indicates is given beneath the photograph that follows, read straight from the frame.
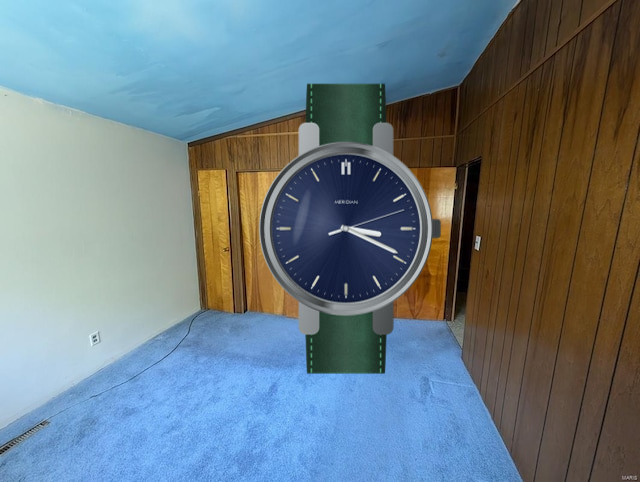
3:19:12
